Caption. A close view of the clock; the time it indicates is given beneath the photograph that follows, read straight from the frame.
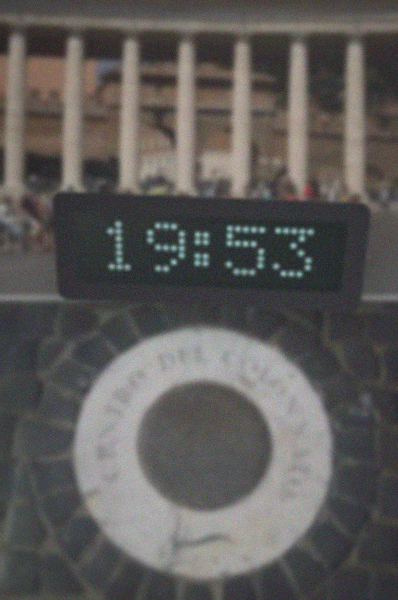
19:53
